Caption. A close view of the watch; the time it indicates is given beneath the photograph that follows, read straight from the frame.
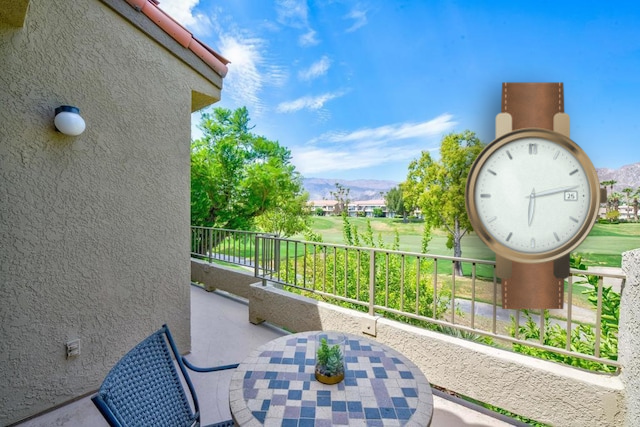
6:13
